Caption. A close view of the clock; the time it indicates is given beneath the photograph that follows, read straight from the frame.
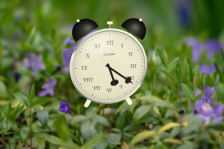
5:21
